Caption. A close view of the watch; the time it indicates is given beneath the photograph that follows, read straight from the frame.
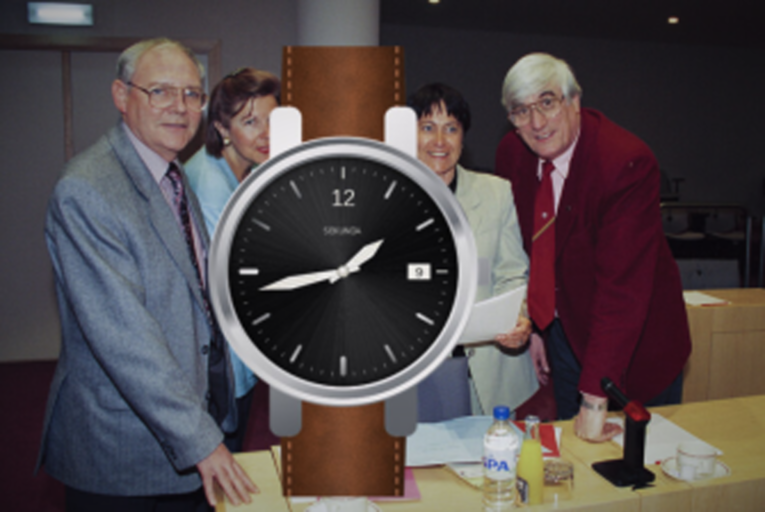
1:43
